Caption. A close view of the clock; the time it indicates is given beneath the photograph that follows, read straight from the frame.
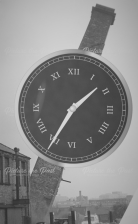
1:35
